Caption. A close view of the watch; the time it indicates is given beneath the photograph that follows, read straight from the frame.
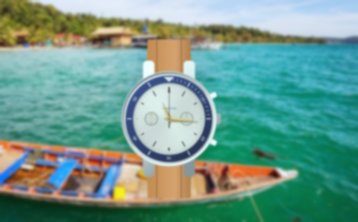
11:16
